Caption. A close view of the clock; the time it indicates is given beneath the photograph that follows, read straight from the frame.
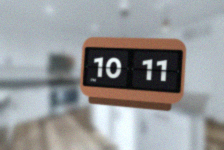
10:11
